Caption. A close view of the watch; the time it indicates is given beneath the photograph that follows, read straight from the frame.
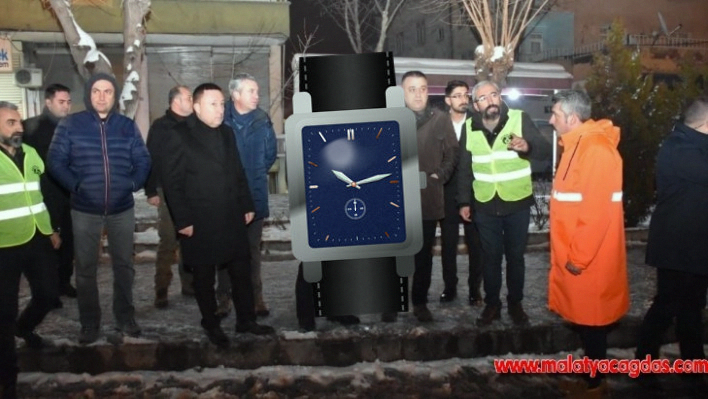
10:13
